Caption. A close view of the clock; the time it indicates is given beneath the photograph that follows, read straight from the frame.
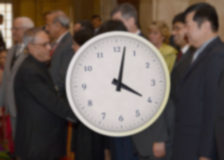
4:02
